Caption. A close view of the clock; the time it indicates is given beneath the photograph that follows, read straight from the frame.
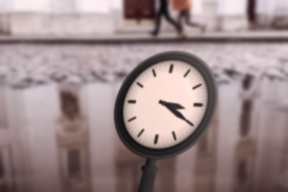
3:20
